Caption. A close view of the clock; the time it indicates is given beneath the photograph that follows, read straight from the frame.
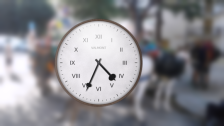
4:34
